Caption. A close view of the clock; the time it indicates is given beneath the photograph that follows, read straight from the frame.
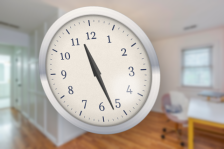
11:27
